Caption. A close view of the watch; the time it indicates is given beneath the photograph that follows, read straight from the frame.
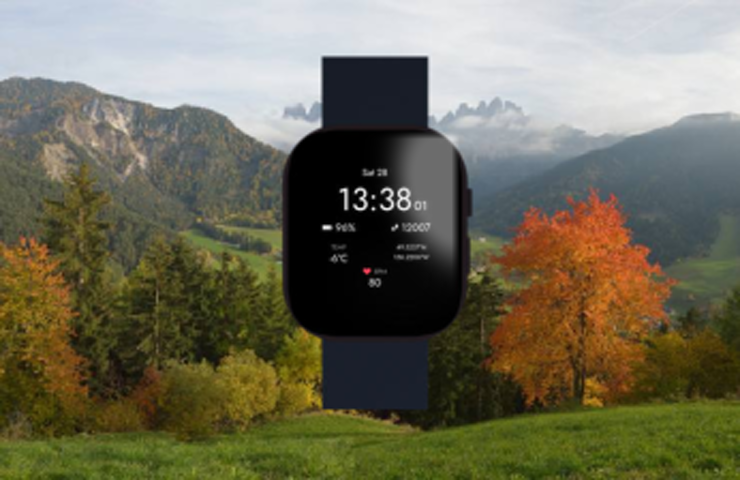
13:38
